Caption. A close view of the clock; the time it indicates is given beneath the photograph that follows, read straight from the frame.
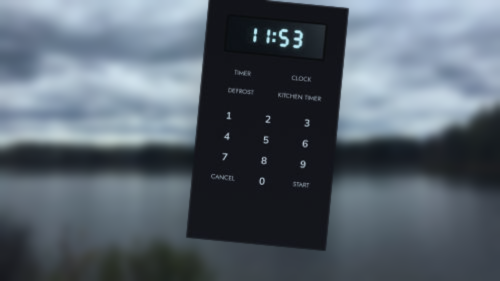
11:53
